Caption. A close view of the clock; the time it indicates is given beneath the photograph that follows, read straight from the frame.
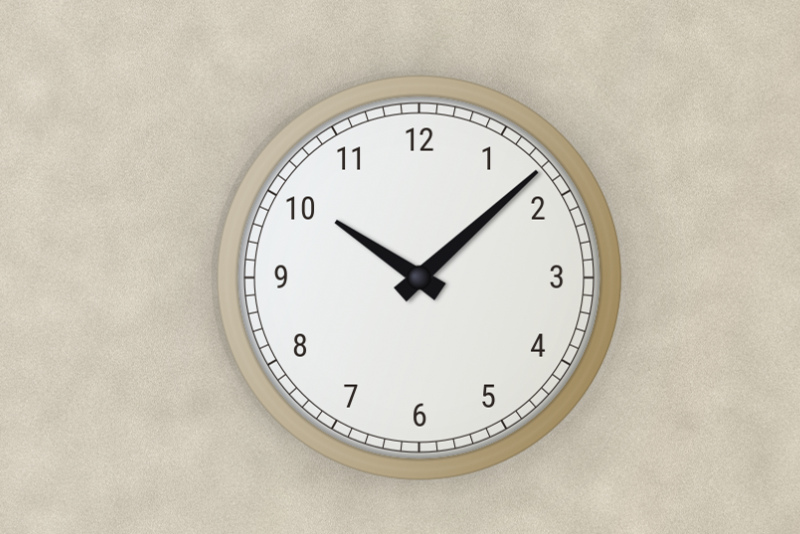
10:08
